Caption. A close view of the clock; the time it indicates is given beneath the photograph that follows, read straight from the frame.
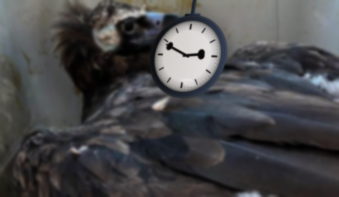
2:49
